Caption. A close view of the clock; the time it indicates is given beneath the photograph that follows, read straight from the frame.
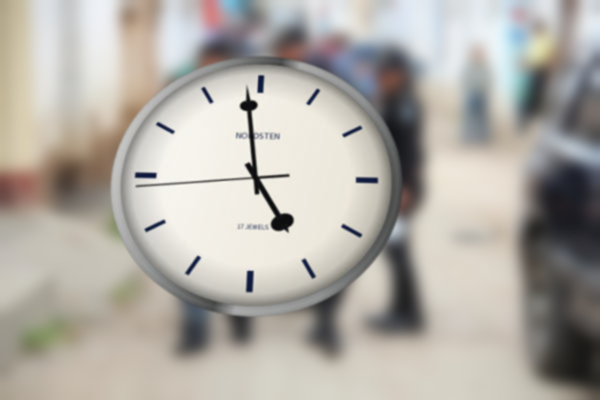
4:58:44
